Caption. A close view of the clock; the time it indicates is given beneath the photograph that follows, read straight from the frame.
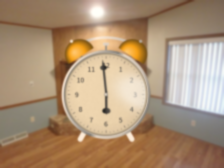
5:59
